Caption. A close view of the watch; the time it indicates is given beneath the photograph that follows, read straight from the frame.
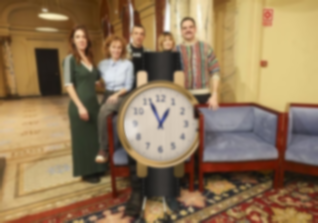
12:56
